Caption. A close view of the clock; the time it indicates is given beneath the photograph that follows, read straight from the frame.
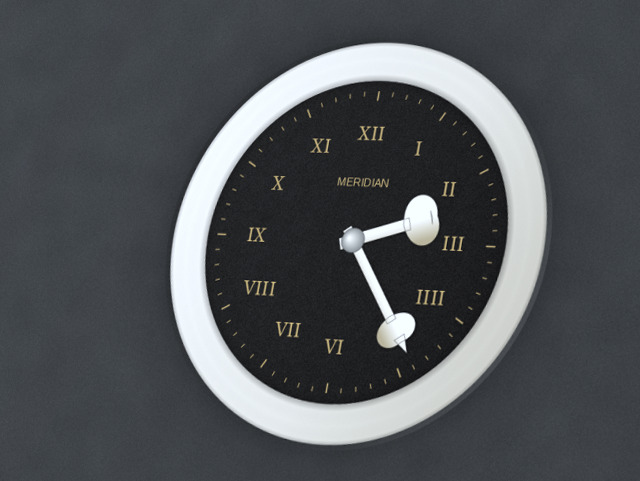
2:24
